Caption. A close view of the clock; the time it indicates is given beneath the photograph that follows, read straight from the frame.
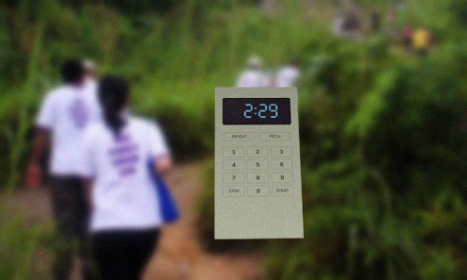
2:29
